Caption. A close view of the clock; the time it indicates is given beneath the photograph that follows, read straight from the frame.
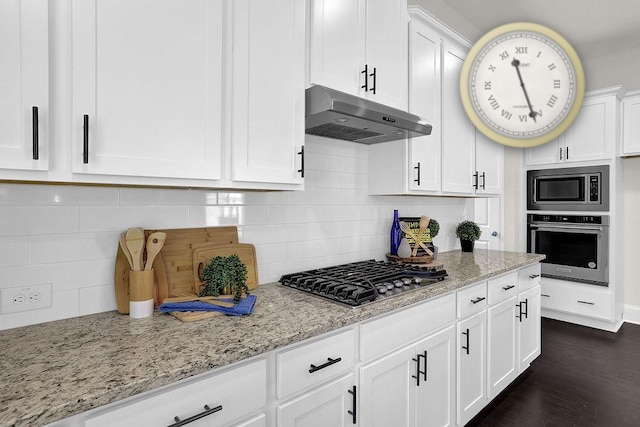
11:27
